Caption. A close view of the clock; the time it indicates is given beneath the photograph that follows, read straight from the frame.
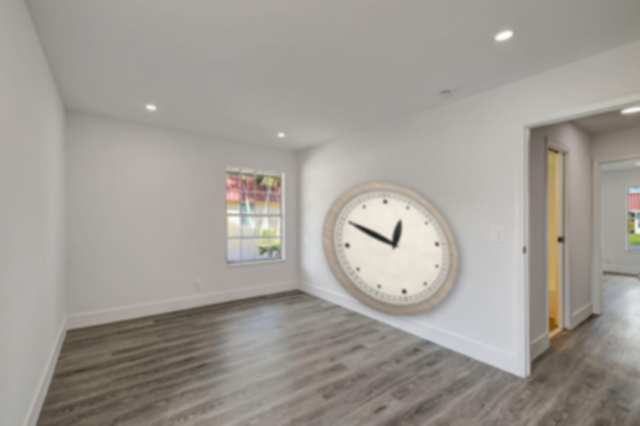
12:50
